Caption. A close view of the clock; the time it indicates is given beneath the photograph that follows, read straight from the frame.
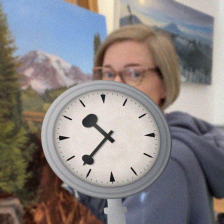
10:37
